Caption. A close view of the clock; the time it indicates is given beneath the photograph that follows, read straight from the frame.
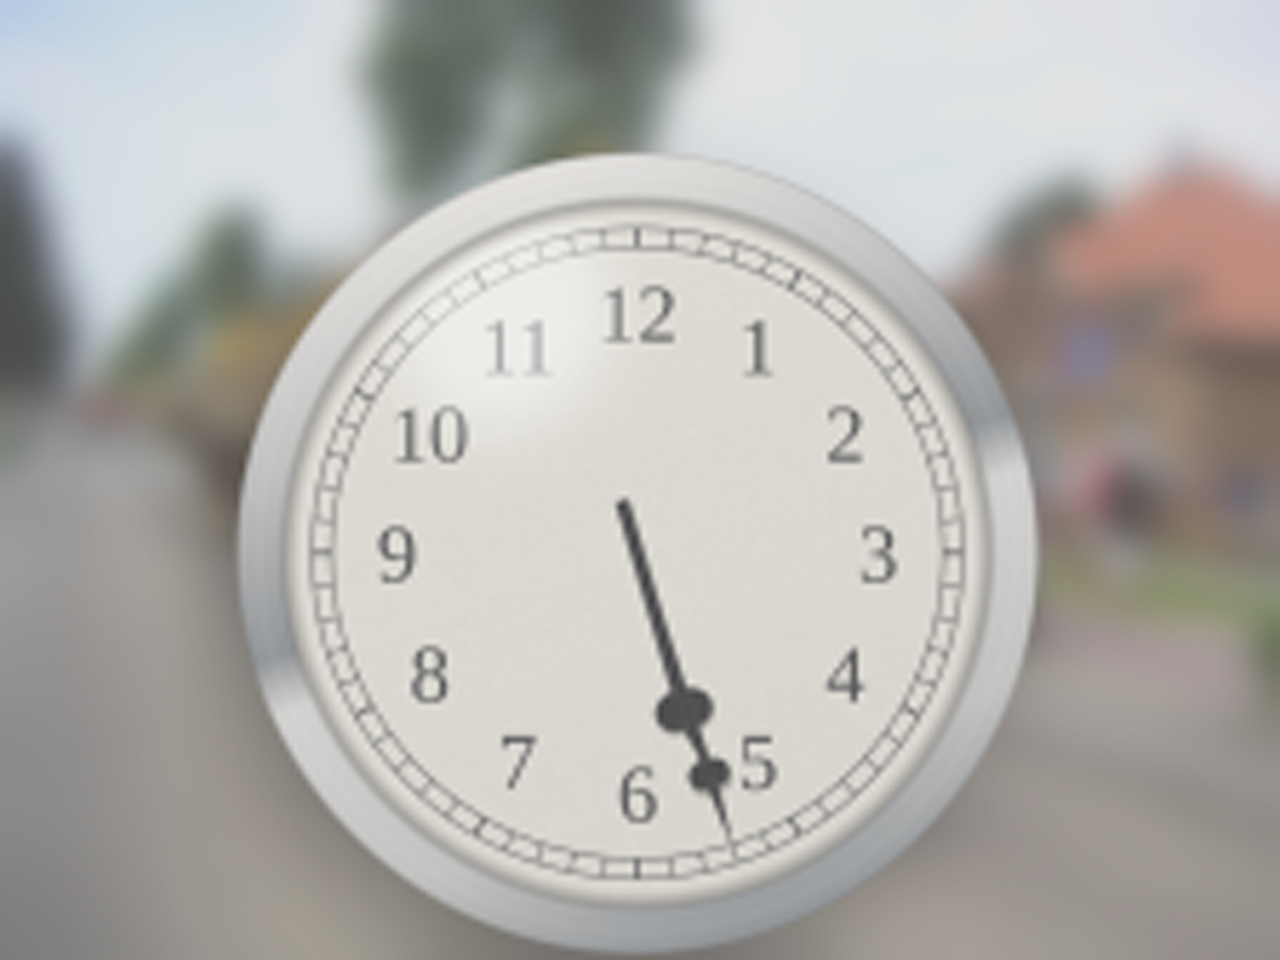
5:27
